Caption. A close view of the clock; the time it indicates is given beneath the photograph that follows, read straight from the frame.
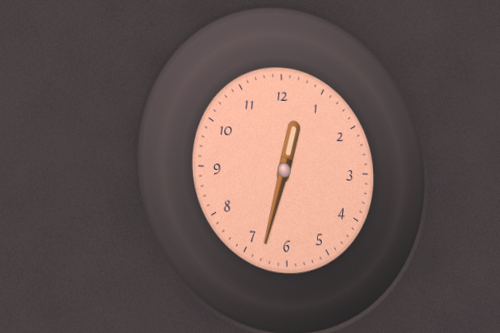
12:33
